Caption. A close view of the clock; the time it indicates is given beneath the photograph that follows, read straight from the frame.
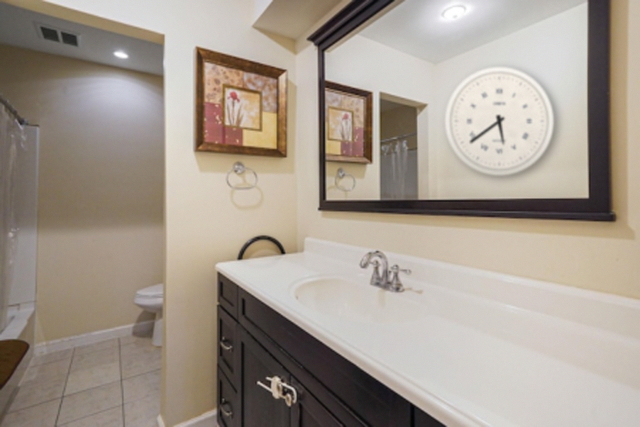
5:39
